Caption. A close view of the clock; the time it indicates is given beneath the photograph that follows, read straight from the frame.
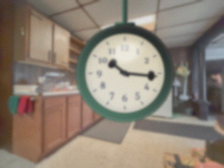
10:16
